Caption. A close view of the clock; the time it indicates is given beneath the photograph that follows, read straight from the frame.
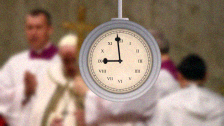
8:59
